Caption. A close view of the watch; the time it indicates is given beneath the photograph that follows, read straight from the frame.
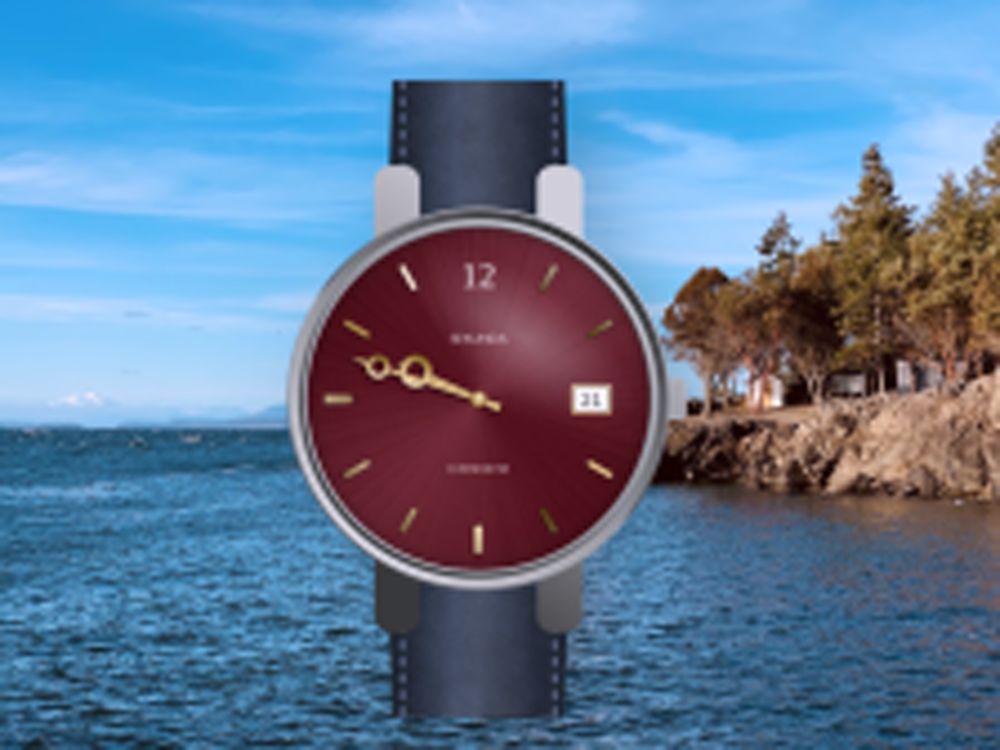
9:48
